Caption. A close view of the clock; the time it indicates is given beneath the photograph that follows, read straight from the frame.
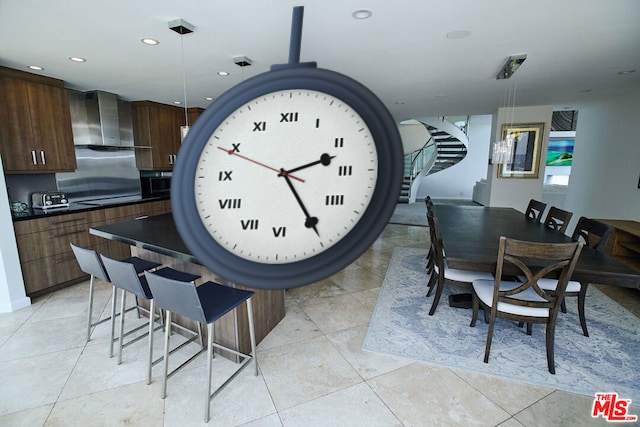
2:24:49
